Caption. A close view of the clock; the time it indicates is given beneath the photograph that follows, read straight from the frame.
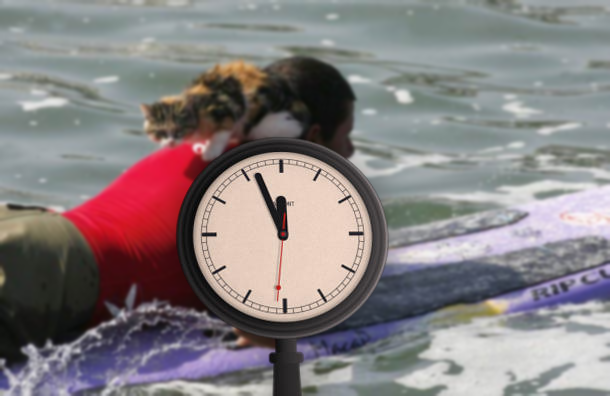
11:56:31
